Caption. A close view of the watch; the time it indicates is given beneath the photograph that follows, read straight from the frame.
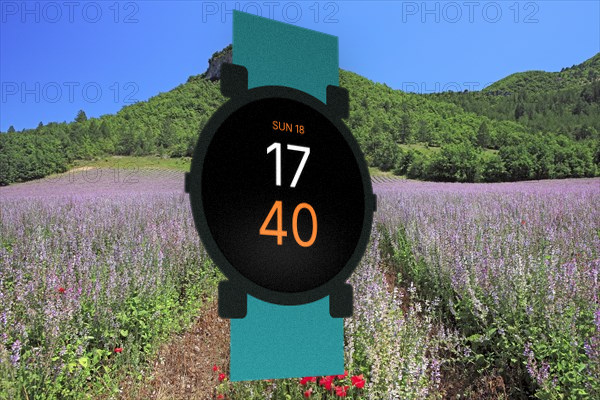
17:40
